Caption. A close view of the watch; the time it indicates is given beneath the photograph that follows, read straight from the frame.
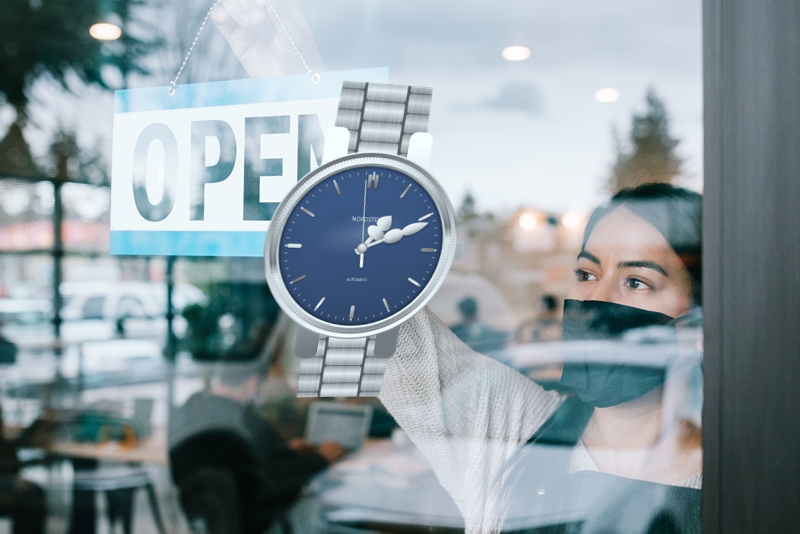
1:10:59
